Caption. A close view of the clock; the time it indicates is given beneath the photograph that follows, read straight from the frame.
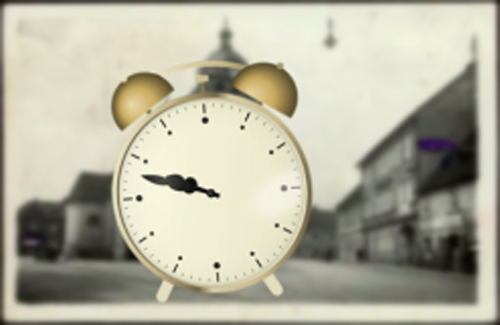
9:48
